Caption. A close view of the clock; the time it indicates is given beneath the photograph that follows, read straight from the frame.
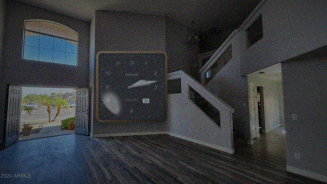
2:13
